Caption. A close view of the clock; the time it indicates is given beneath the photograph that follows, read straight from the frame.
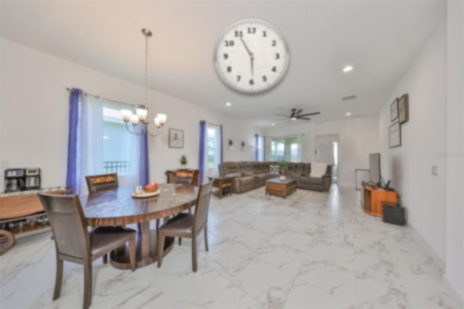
5:55
